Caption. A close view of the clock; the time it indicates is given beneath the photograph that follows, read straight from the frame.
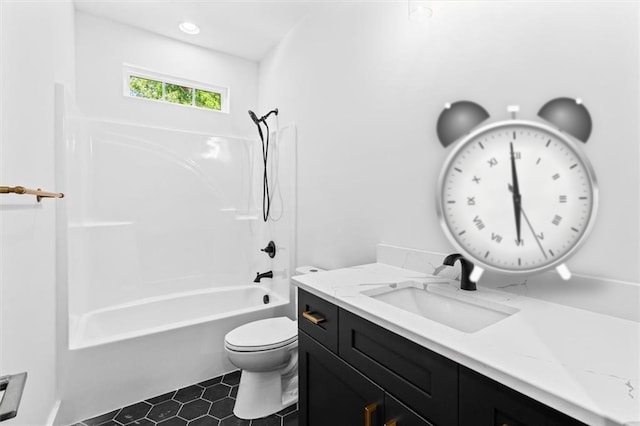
5:59:26
